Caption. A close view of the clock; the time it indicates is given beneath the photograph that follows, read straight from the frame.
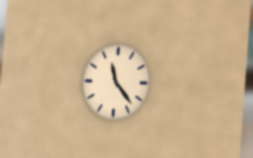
11:23
